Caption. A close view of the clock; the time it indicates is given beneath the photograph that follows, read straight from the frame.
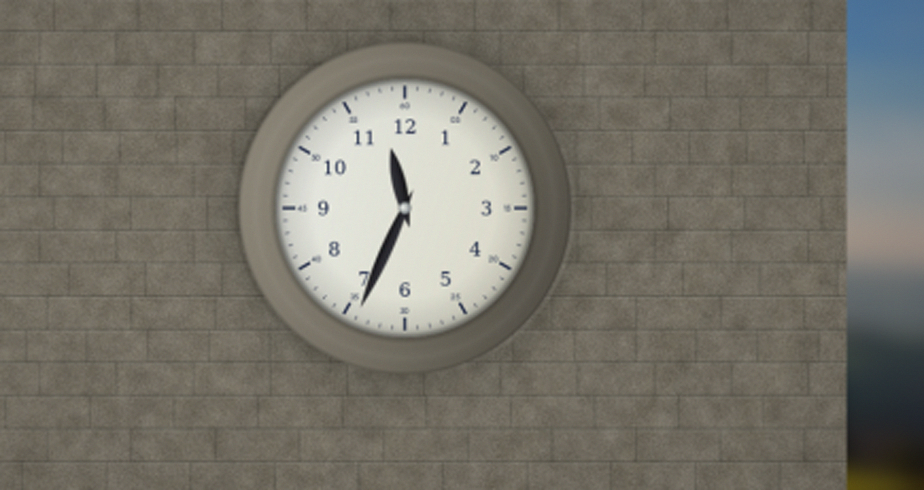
11:34
